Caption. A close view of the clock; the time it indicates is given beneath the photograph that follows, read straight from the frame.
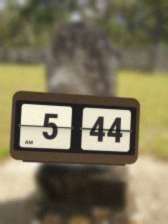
5:44
